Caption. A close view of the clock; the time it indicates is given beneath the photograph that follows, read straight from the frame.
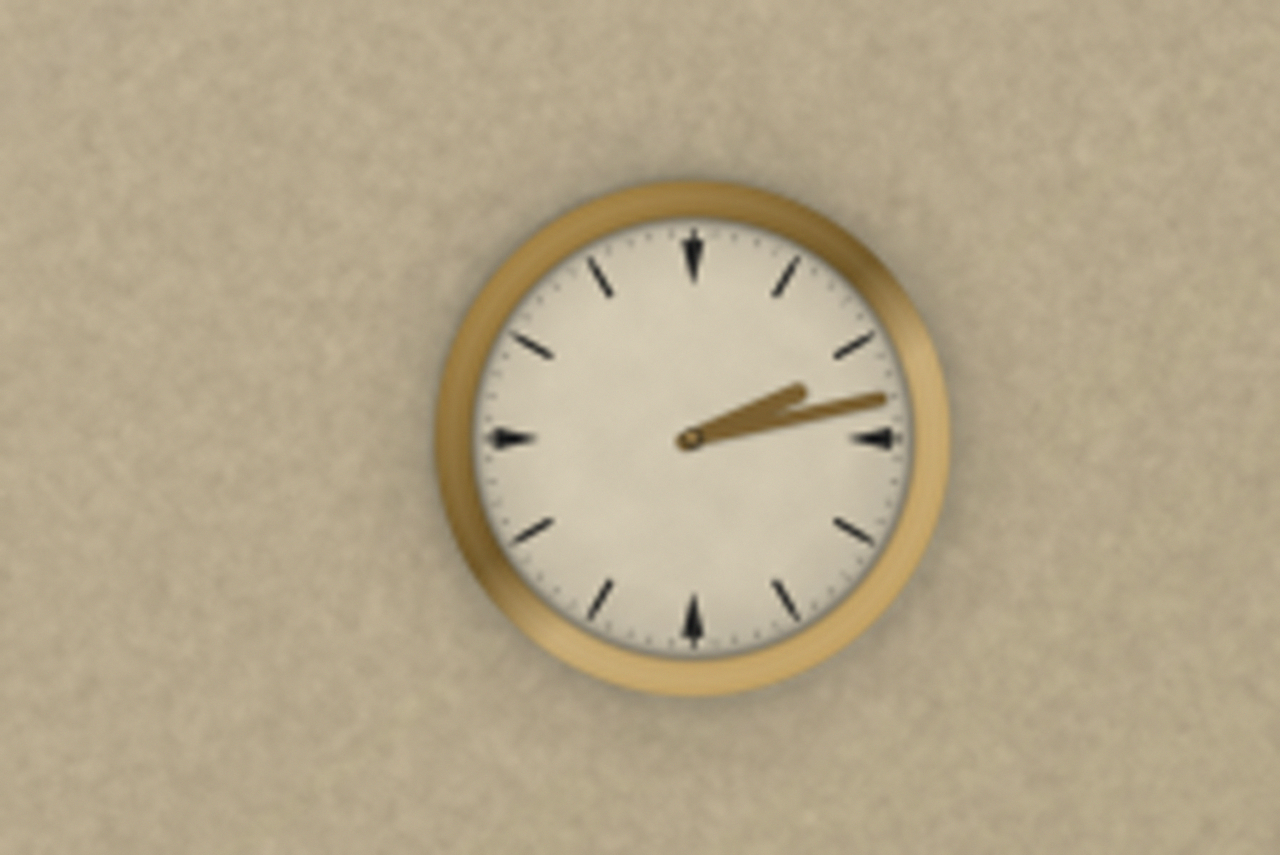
2:13
